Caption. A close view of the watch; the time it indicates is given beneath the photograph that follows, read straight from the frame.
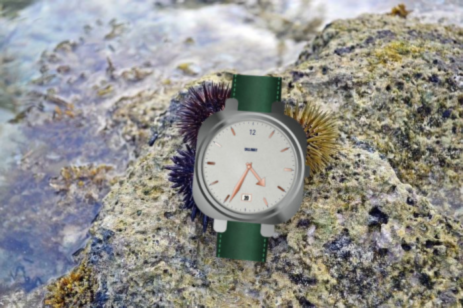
4:34
